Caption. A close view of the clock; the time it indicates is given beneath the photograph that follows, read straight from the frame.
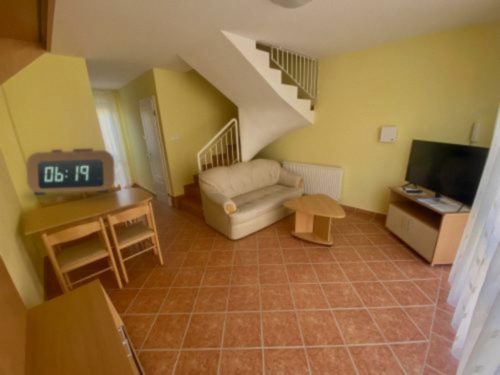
6:19
